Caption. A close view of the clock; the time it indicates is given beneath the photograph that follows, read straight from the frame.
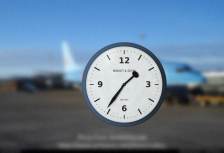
1:36
